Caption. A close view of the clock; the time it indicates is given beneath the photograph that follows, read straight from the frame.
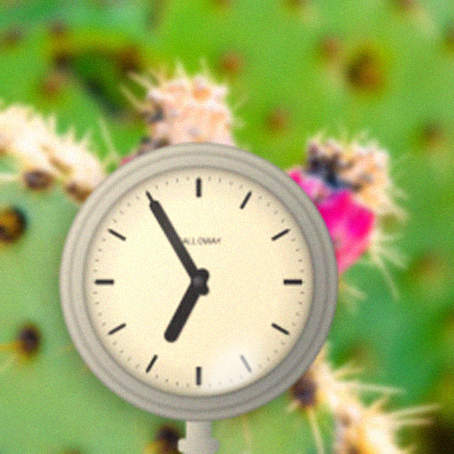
6:55
